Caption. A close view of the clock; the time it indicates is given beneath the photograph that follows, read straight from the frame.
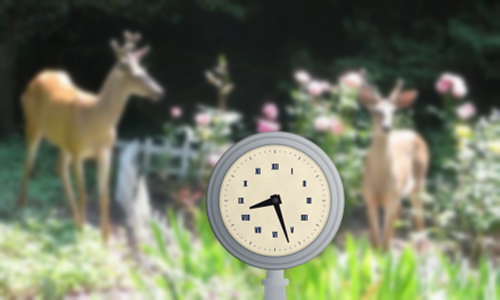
8:27
